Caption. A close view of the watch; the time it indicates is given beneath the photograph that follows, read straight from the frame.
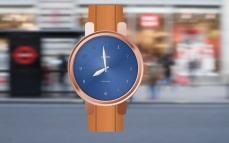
7:59
